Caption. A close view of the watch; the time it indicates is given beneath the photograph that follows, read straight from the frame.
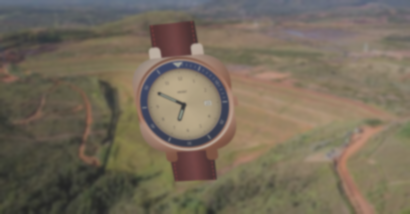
6:50
